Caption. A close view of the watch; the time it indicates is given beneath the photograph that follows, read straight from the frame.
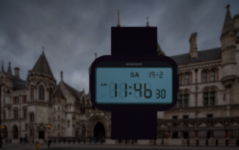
11:46:30
